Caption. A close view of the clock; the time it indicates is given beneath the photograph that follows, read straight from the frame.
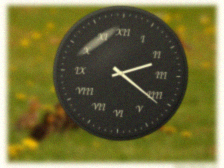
2:21
